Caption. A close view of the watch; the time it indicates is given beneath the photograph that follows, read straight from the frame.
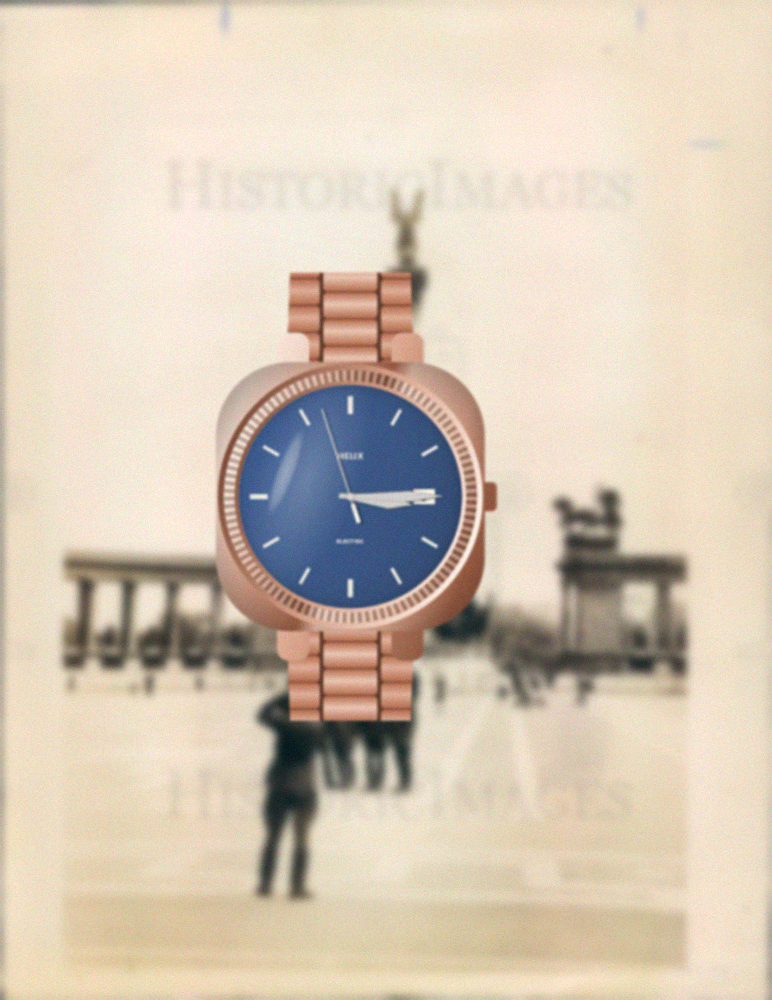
3:14:57
